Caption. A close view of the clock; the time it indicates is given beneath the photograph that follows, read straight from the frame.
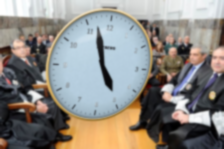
4:57
